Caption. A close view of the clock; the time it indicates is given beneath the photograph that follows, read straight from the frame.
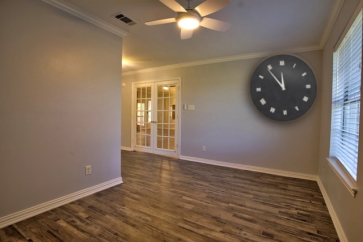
11:54
